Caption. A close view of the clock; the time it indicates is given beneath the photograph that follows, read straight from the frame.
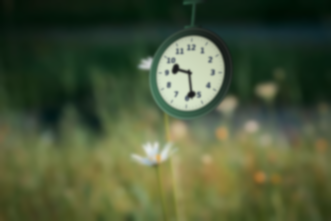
9:28
